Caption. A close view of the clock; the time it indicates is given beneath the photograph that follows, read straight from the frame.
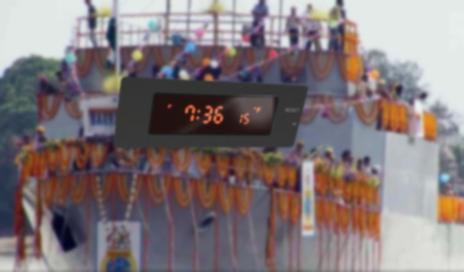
7:36
